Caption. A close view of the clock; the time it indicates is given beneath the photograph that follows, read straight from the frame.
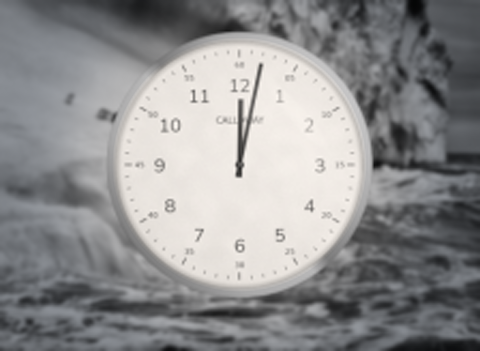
12:02
